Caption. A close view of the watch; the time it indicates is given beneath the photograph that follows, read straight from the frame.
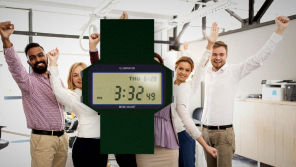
3:32:49
